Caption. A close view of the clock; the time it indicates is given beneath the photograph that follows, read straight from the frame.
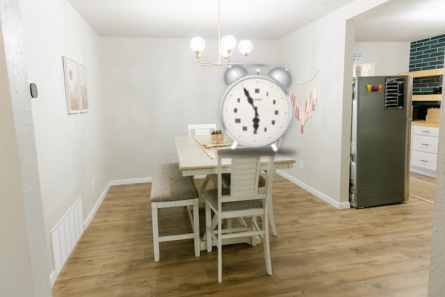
5:55
